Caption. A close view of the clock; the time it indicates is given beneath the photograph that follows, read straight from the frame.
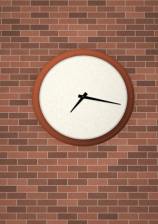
7:17
